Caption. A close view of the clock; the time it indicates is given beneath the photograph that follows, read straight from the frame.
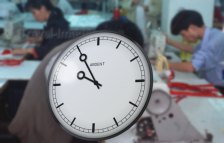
9:55
